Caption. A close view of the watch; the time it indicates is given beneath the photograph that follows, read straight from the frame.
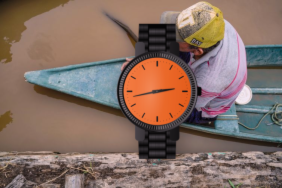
2:43
